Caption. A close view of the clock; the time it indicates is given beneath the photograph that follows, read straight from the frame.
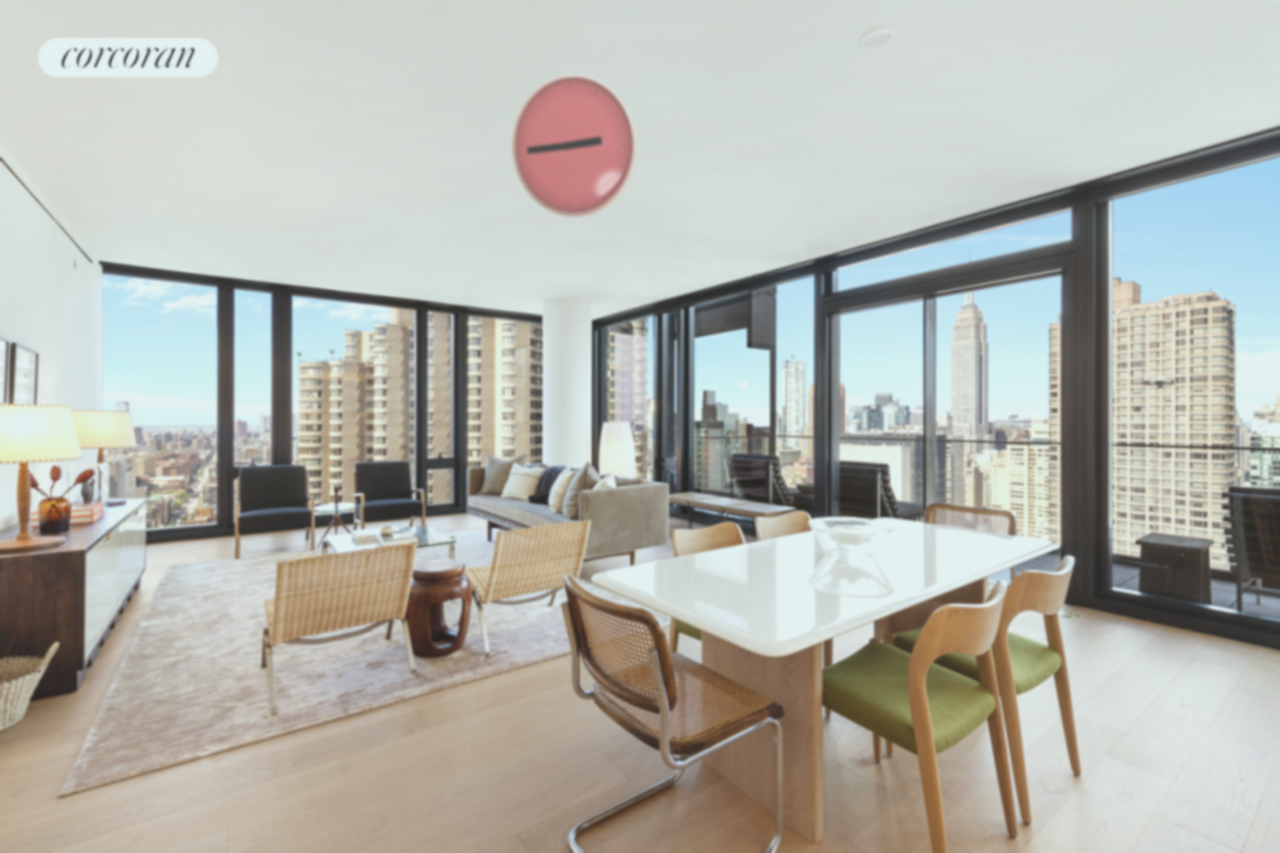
2:44
